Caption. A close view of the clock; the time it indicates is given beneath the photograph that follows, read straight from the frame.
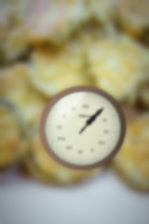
1:06
